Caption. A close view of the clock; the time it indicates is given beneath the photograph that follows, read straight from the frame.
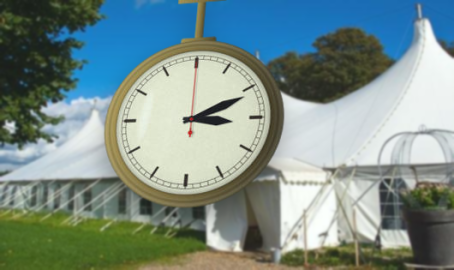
3:11:00
